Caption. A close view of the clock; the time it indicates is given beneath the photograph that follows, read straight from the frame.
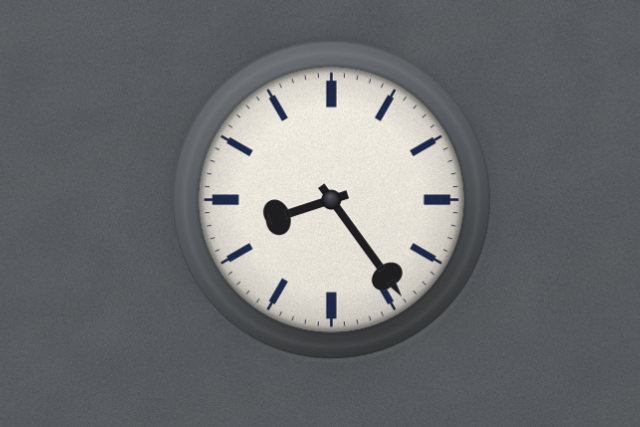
8:24
